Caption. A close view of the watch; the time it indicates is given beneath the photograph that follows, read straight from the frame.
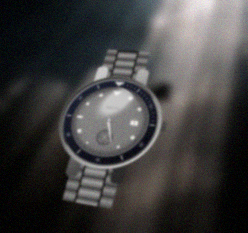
5:27
